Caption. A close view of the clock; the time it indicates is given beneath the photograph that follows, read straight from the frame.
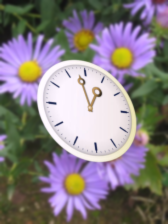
12:58
